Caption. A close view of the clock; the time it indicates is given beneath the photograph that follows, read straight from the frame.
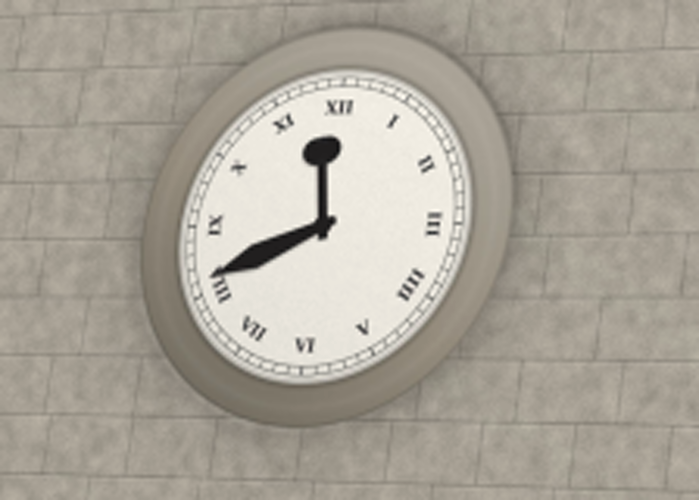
11:41
